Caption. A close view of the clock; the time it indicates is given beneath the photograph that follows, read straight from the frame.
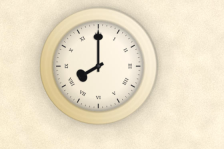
8:00
